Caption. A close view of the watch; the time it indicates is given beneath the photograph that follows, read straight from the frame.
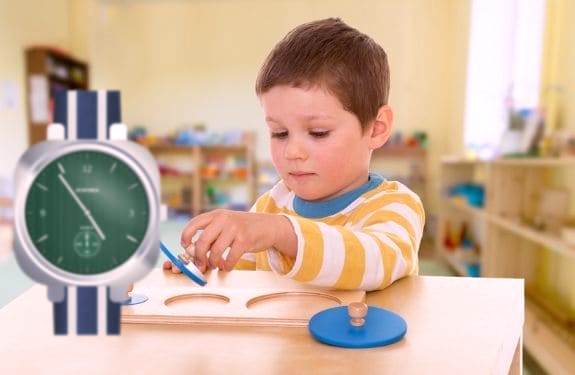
4:54
